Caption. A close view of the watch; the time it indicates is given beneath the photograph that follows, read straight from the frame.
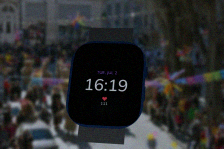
16:19
